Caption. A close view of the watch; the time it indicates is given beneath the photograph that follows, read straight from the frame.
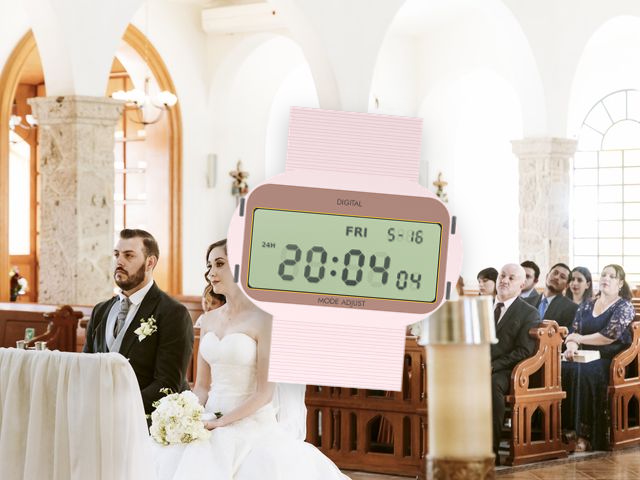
20:04:04
